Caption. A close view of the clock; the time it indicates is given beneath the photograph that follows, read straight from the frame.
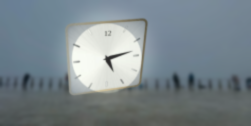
5:13
